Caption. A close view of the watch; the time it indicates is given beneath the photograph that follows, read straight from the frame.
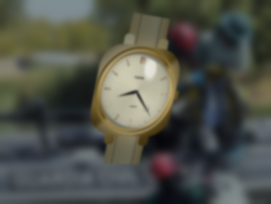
8:23
